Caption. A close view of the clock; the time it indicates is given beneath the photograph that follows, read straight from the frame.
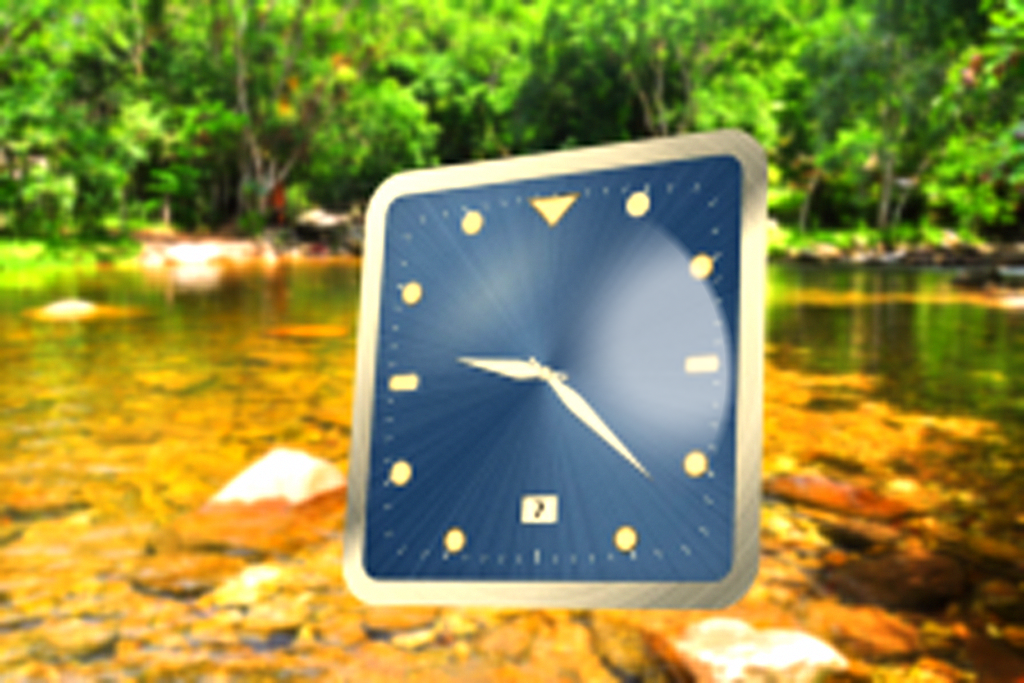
9:22
